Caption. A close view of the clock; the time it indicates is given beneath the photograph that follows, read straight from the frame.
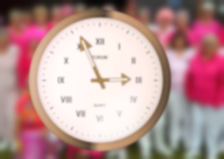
2:56
